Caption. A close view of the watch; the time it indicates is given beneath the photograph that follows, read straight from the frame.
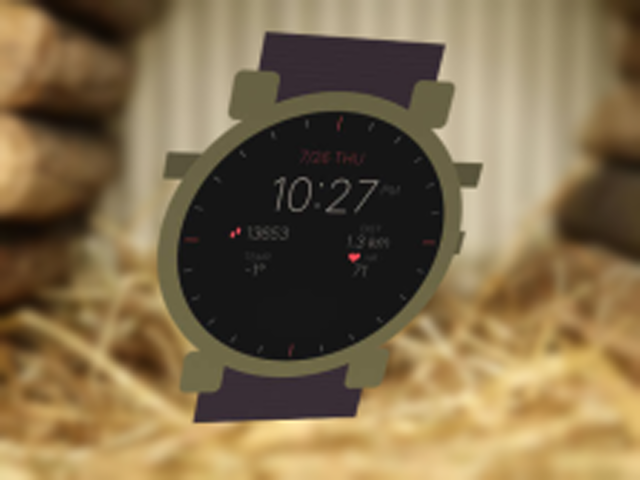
10:27
